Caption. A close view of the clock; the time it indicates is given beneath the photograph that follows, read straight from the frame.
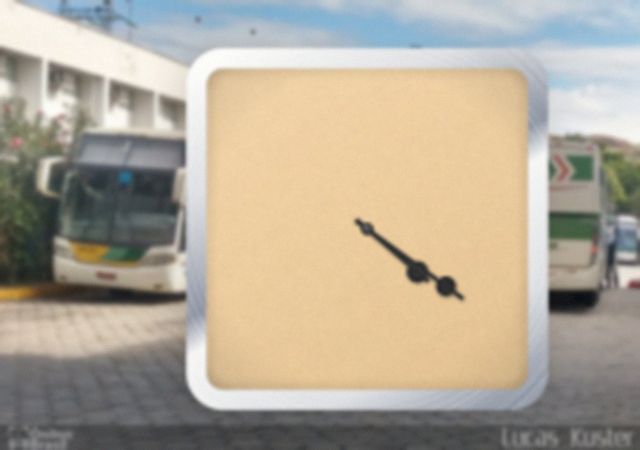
4:21
